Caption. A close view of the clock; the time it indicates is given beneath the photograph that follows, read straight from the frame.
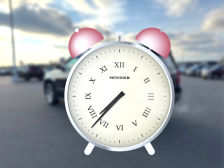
7:37
